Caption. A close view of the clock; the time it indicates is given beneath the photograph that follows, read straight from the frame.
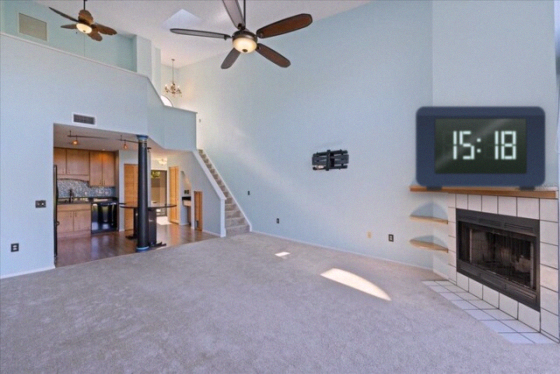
15:18
